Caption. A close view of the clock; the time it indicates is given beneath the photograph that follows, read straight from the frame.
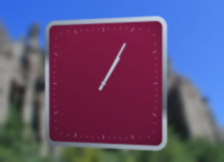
1:05
